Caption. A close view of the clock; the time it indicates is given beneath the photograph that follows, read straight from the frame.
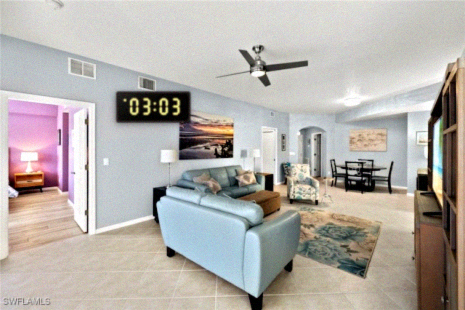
3:03
